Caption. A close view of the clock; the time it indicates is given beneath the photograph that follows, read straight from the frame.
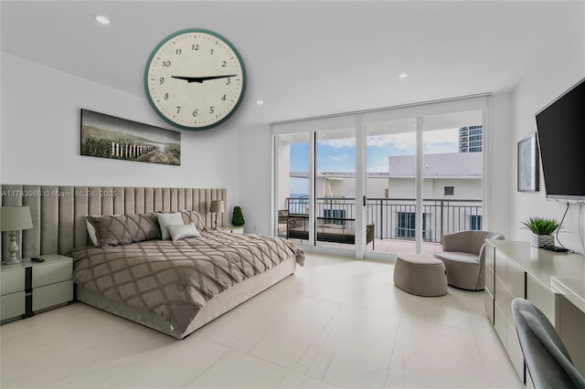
9:14
